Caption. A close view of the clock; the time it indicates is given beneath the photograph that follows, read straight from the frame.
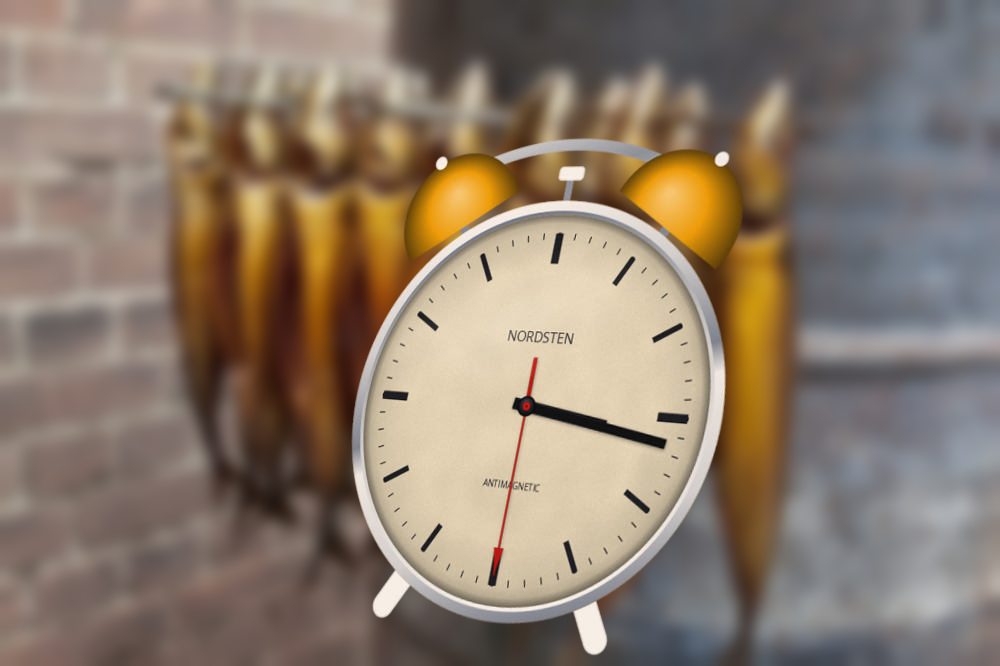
3:16:30
